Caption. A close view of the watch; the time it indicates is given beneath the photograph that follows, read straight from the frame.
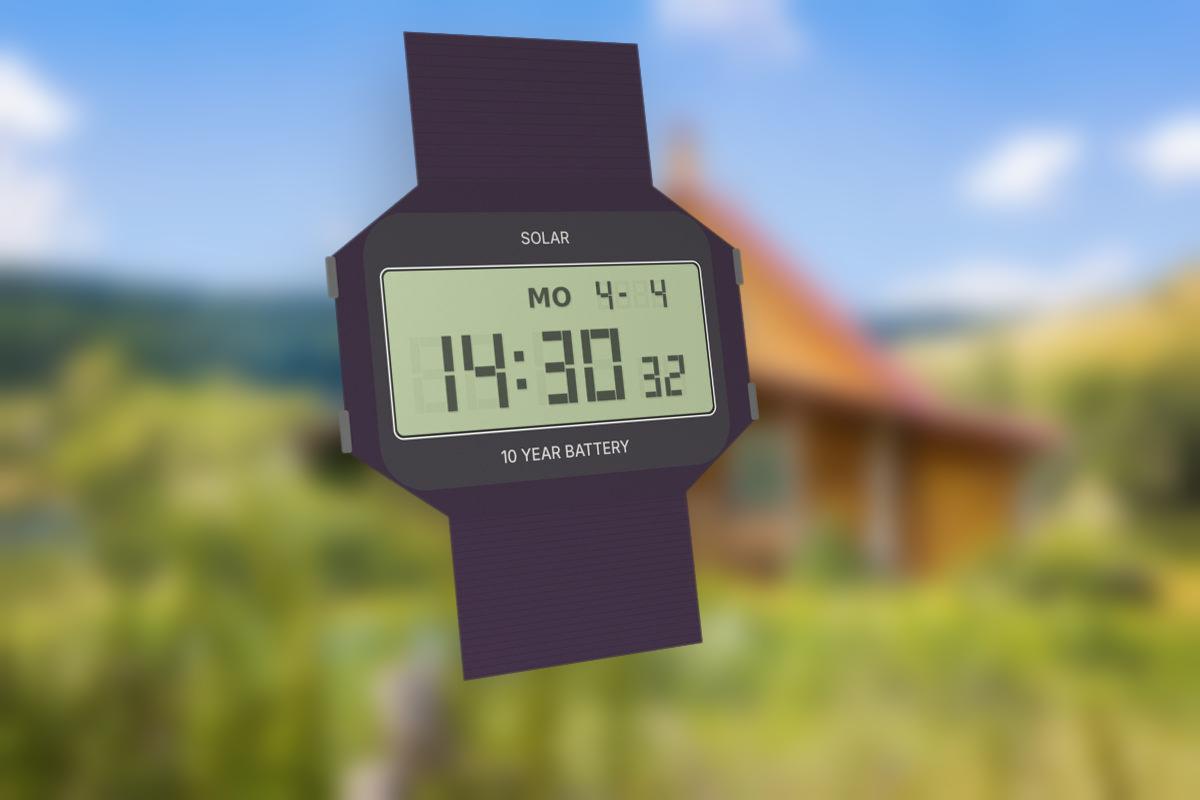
14:30:32
